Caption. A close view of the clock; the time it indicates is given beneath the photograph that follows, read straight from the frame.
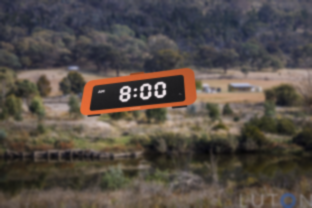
8:00
